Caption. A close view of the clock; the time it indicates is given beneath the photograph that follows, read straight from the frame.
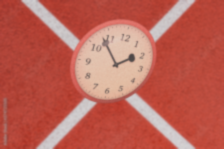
1:53
